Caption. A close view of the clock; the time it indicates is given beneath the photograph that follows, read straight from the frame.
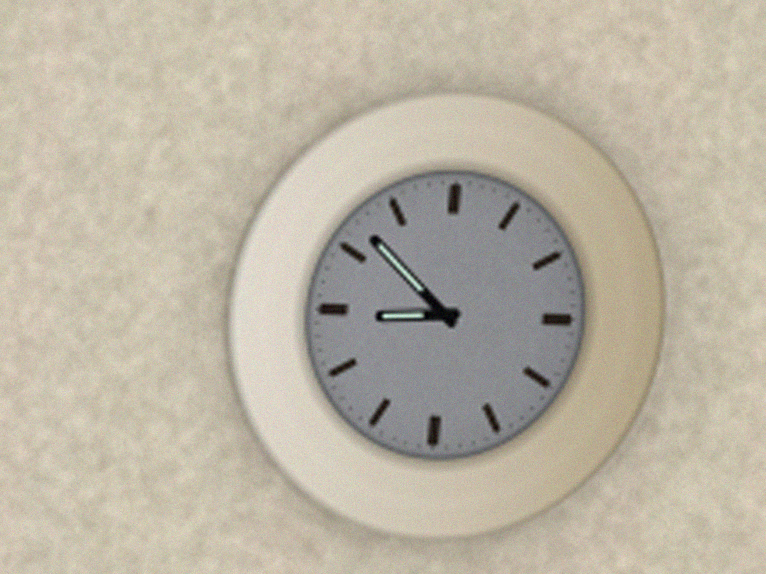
8:52
